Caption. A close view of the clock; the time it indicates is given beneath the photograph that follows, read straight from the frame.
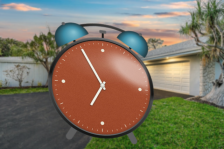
6:55
